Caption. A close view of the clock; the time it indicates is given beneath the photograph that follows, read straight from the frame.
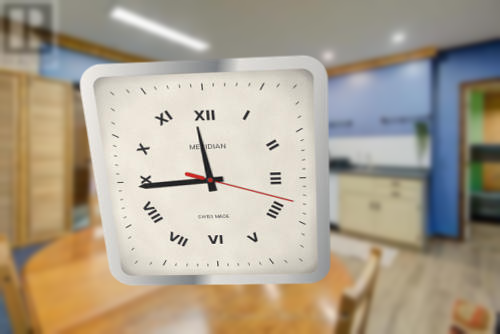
11:44:18
